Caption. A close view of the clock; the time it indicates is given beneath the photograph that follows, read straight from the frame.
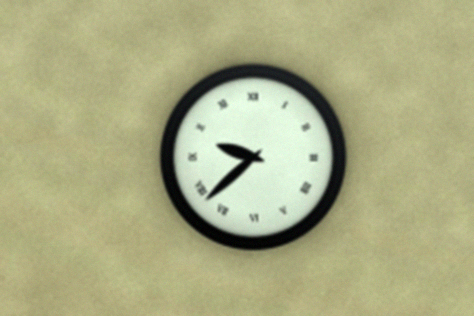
9:38
